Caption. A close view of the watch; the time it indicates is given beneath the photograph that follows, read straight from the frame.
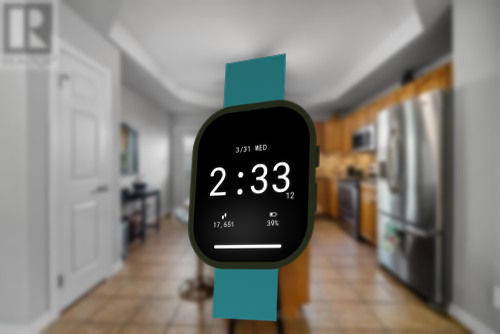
2:33:12
